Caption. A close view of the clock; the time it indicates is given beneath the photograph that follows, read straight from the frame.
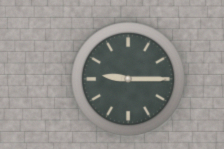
9:15
